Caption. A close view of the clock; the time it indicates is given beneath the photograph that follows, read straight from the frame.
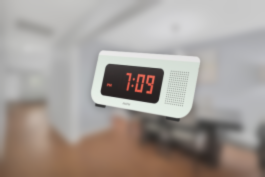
7:09
